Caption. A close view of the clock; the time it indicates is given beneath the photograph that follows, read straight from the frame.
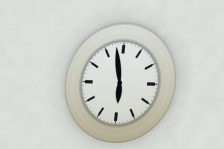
5:58
